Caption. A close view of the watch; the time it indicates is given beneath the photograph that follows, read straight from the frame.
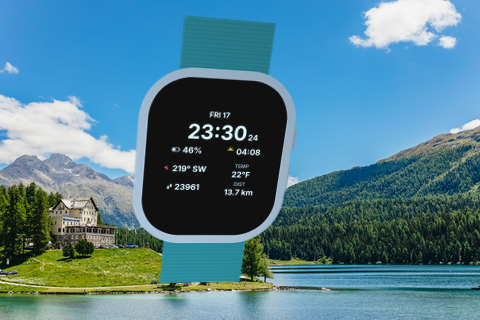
23:30:24
